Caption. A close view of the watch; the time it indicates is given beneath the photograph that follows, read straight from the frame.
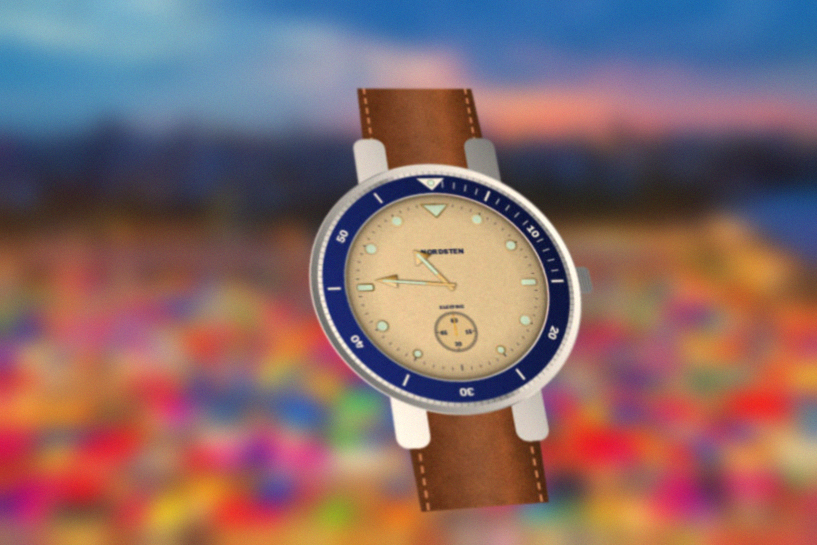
10:46
